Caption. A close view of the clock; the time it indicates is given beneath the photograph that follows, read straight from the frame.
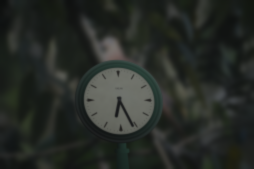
6:26
